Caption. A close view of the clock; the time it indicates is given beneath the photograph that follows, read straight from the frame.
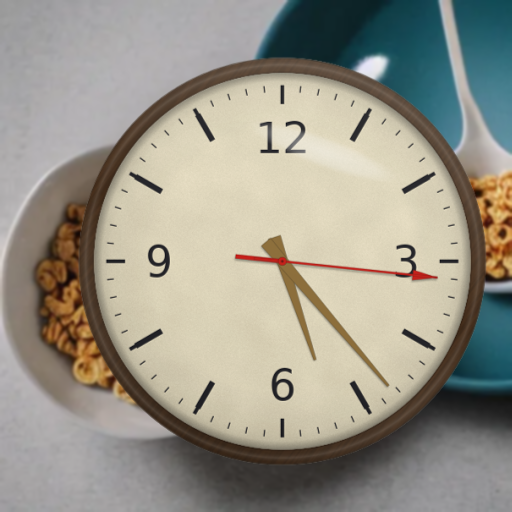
5:23:16
